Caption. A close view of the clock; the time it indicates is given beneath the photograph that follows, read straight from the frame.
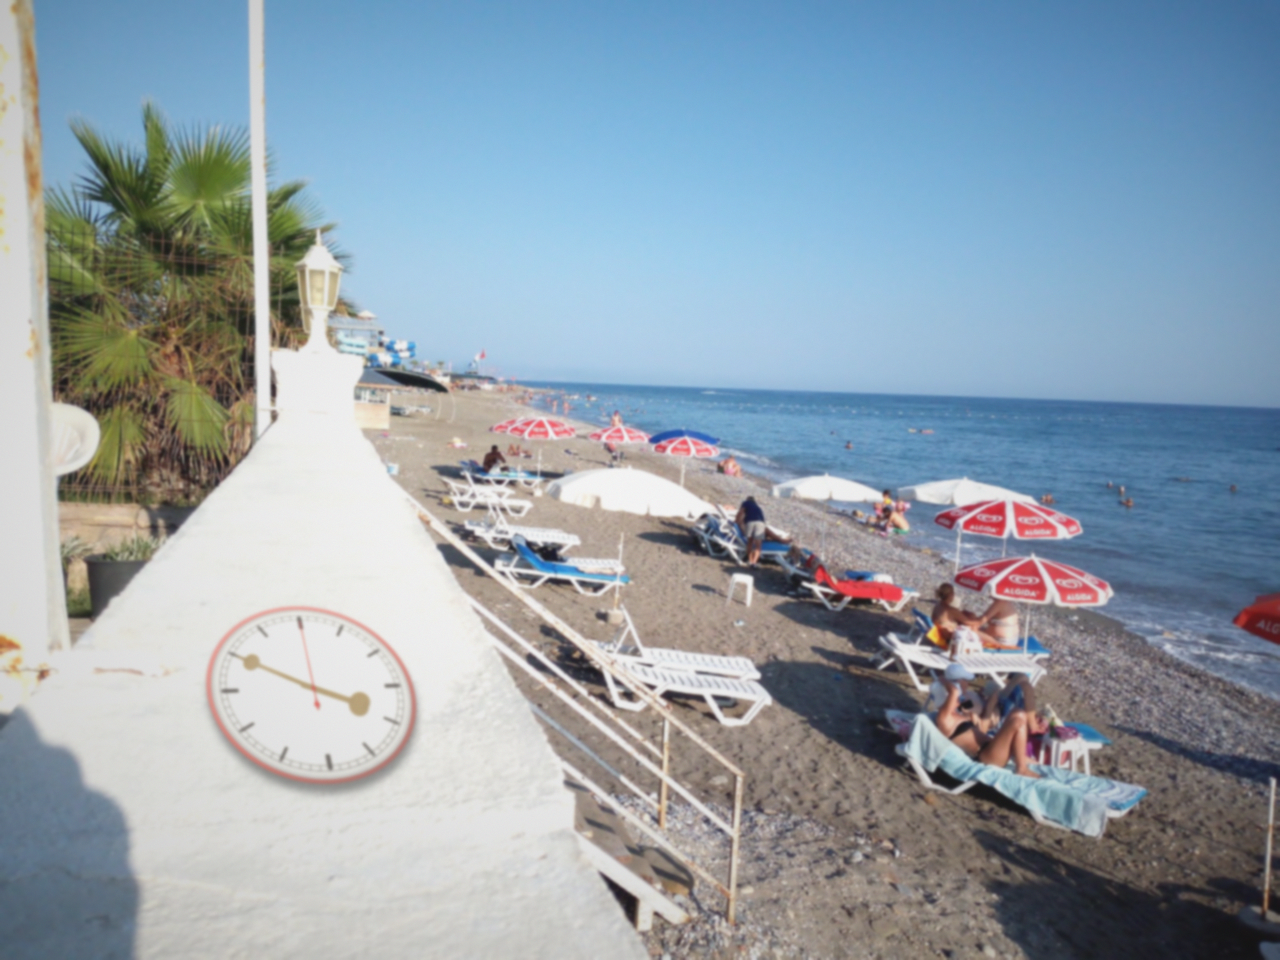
3:50:00
